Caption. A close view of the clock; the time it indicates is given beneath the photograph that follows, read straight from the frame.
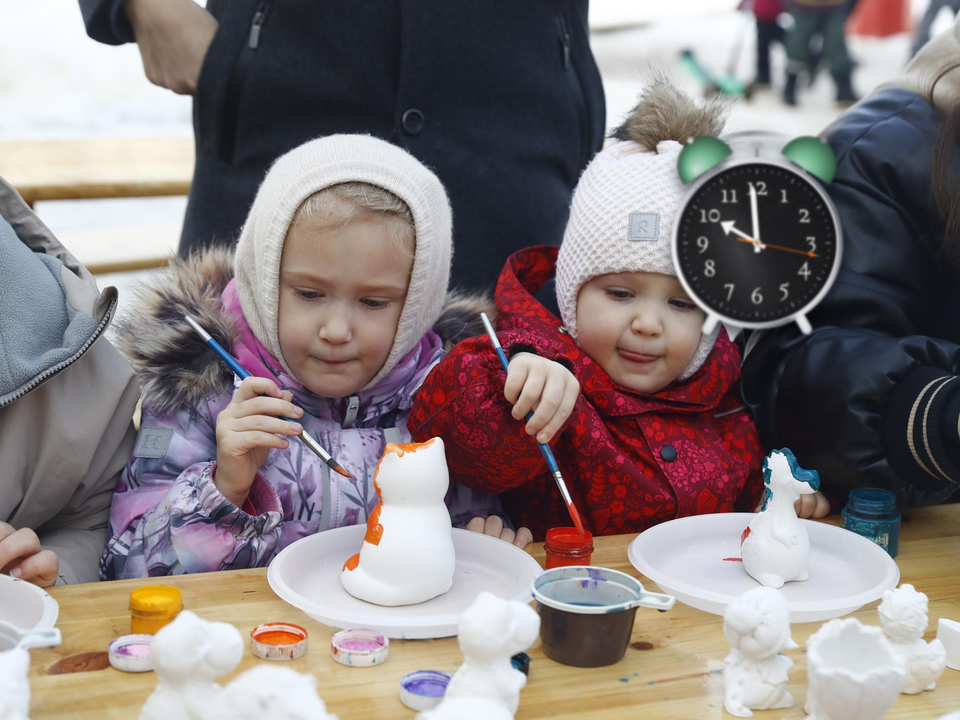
9:59:17
